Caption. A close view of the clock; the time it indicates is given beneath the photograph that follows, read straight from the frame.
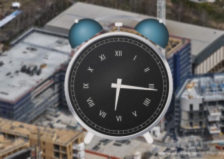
6:16
